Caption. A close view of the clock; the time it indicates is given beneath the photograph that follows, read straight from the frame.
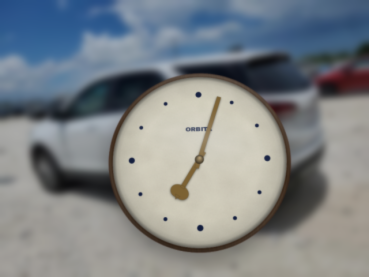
7:03
